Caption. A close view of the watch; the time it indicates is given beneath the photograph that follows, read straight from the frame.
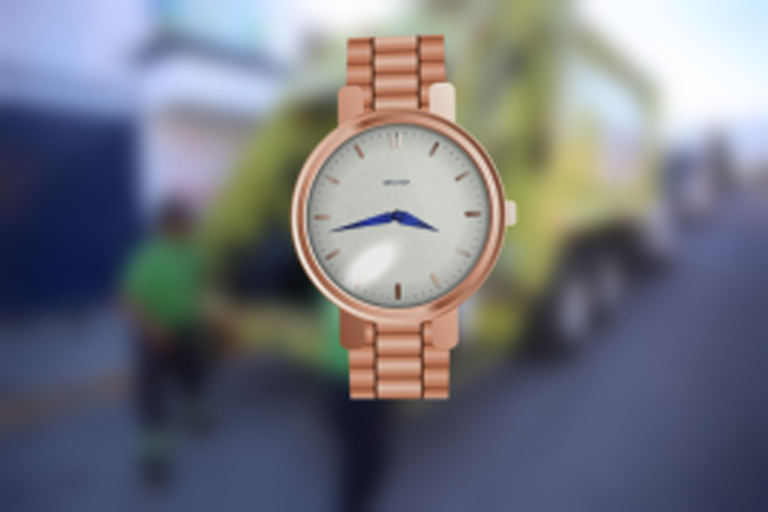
3:43
